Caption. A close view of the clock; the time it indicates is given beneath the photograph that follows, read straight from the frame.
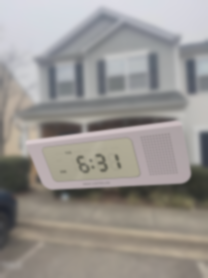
6:31
